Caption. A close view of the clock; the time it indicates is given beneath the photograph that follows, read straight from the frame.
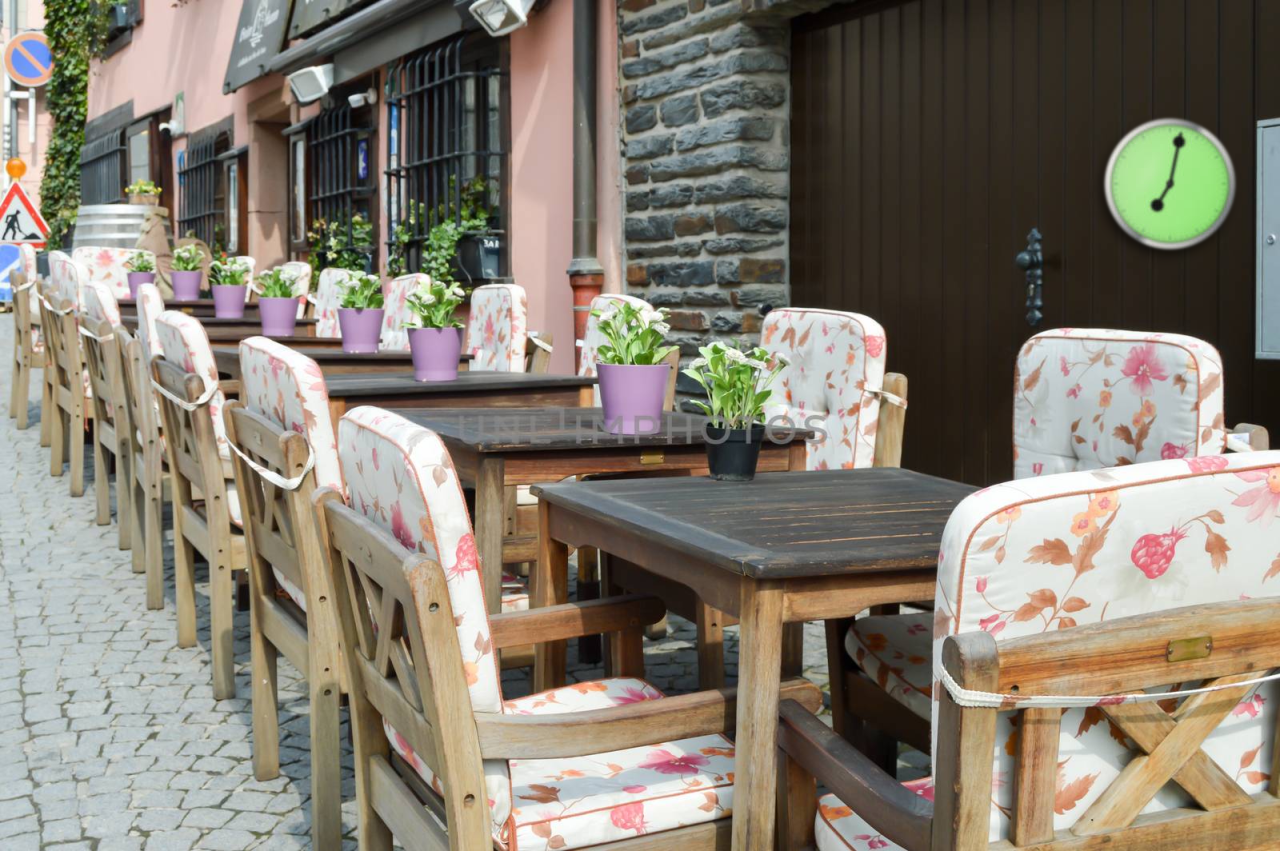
7:02
